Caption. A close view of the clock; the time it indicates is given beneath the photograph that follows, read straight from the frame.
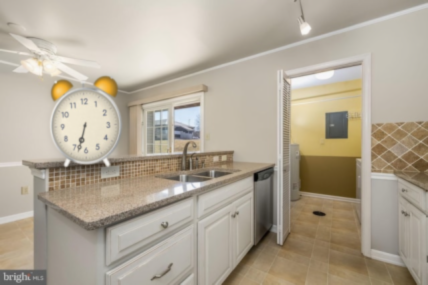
6:33
